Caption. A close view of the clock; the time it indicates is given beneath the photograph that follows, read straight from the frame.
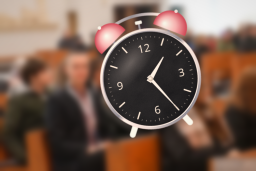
1:25
